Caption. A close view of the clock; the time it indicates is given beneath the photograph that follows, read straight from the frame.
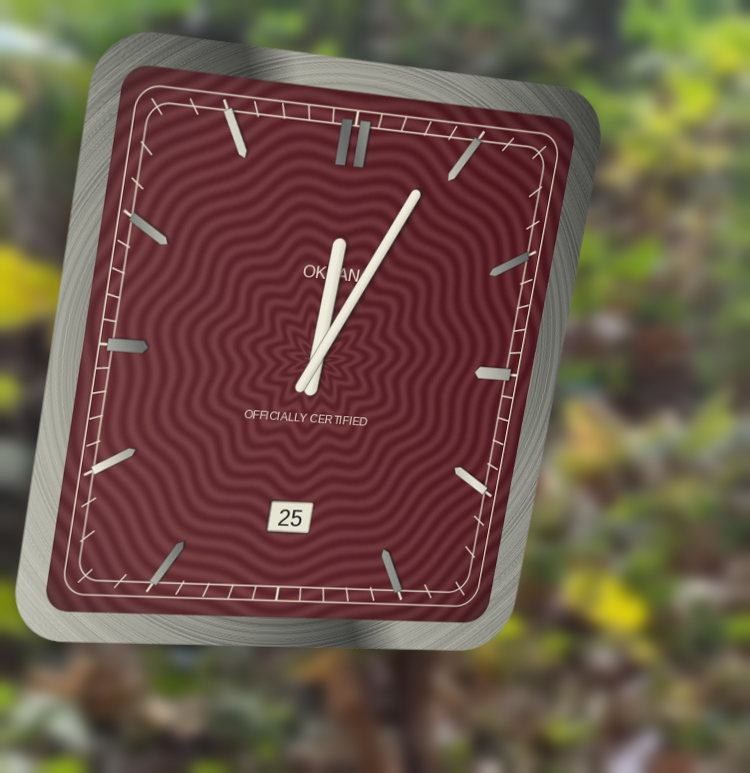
12:04
